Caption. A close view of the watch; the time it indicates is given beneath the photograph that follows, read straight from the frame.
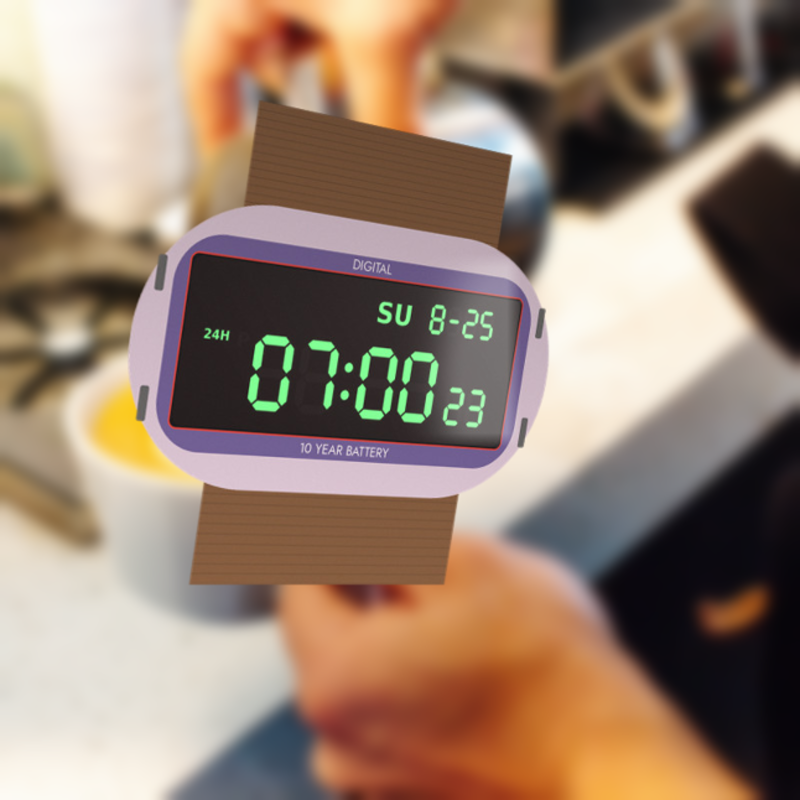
7:00:23
